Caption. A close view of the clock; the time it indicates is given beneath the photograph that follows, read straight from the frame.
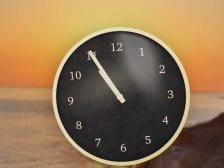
10:55
